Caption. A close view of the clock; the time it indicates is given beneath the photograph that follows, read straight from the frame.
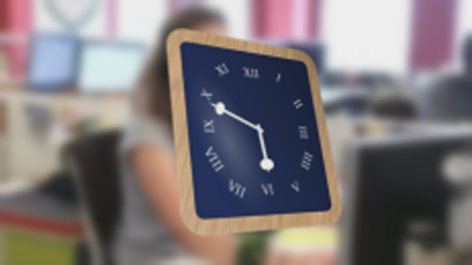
5:49
